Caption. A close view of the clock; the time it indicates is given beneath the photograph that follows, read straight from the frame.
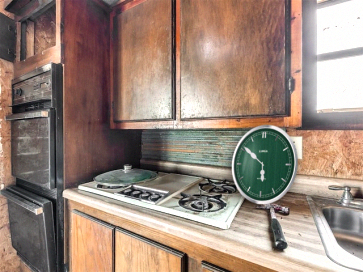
5:51
